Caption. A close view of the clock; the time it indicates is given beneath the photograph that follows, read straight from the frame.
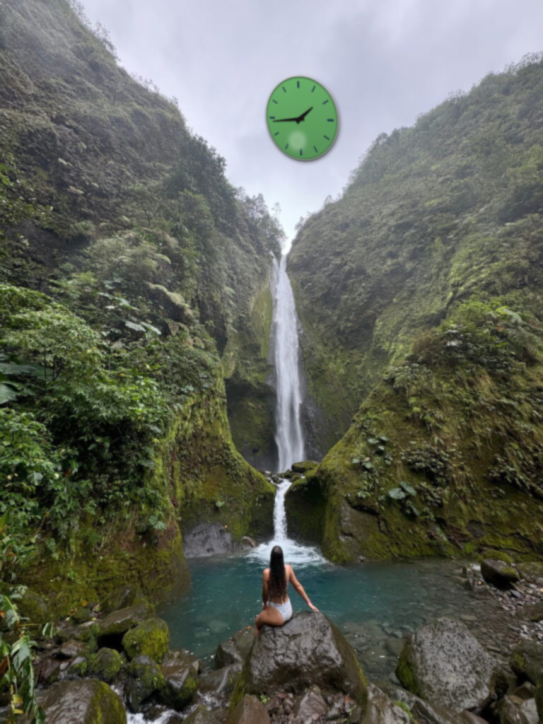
1:44
